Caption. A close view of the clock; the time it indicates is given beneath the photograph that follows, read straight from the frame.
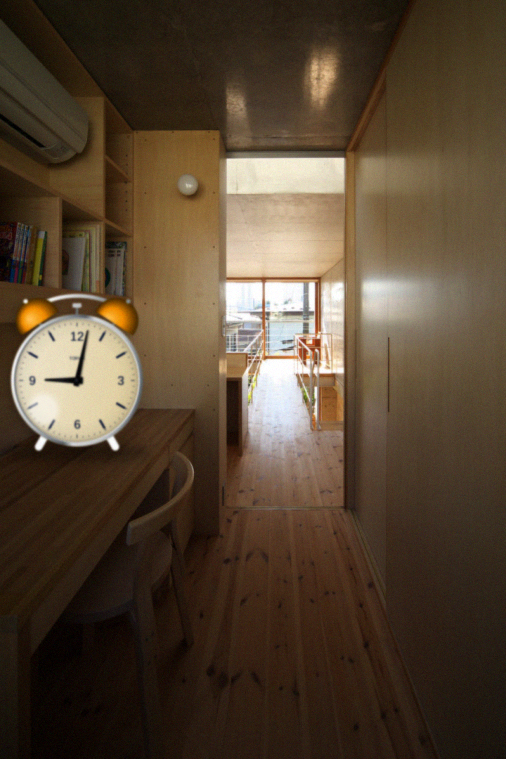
9:02
